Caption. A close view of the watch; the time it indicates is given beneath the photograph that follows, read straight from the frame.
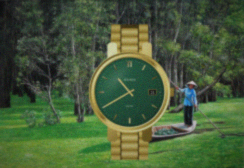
10:40
